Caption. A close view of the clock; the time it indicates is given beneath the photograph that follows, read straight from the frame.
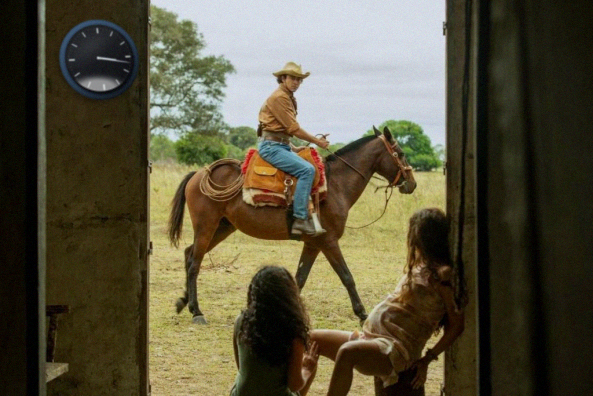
3:17
